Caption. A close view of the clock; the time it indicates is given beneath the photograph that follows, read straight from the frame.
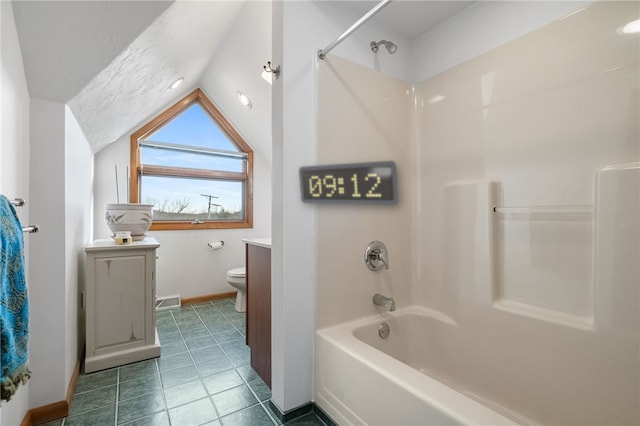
9:12
